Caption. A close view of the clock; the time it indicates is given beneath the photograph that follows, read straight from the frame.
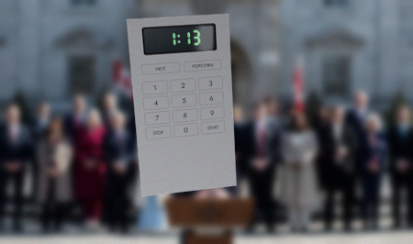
1:13
